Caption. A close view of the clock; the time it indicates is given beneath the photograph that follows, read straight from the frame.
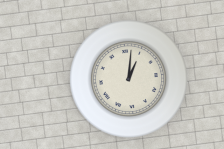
1:02
